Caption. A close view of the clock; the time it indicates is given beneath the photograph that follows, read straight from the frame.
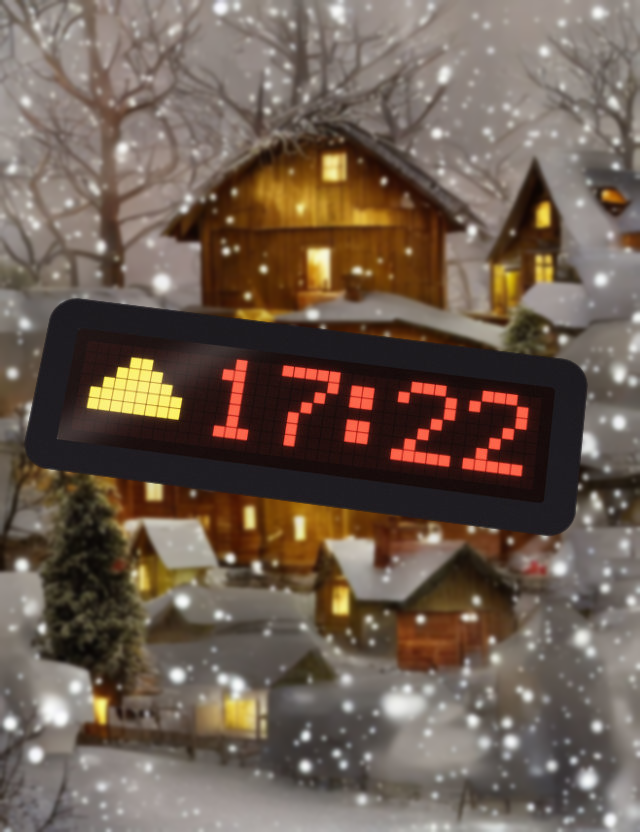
17:22
